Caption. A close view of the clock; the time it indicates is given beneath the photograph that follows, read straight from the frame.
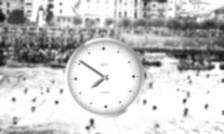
7:51
